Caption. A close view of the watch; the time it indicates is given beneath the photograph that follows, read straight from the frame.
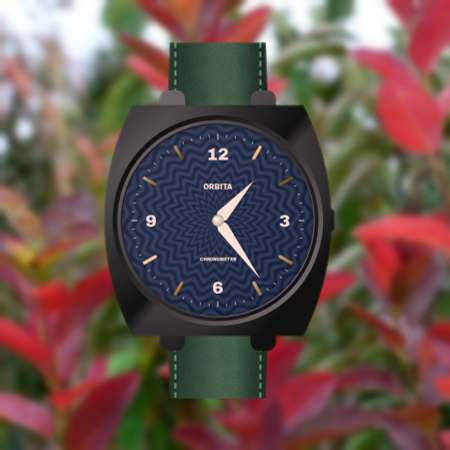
1:24
